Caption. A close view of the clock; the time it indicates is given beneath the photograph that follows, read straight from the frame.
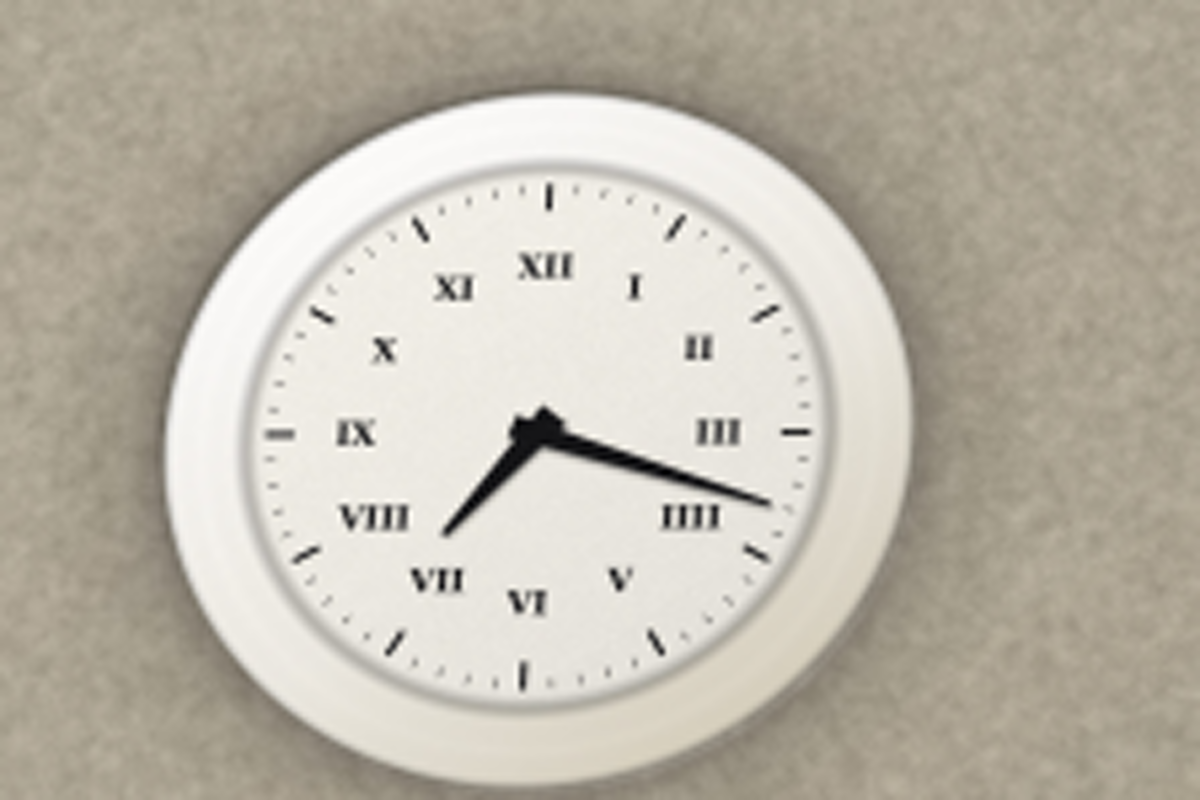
7:18
